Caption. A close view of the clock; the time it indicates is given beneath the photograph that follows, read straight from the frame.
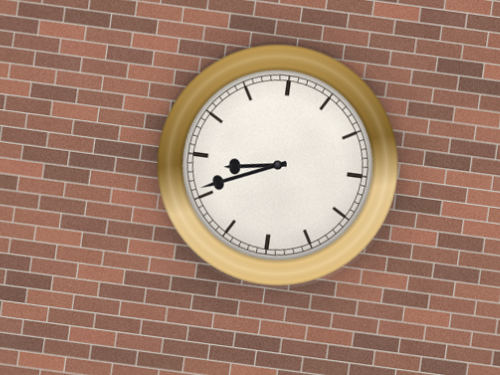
8:41
